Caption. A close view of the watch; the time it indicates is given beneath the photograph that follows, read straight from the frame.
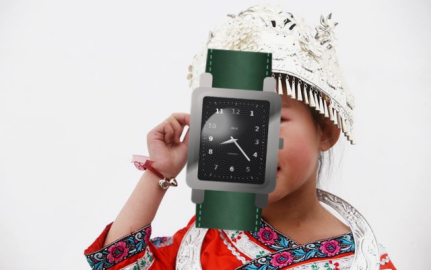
8:23
